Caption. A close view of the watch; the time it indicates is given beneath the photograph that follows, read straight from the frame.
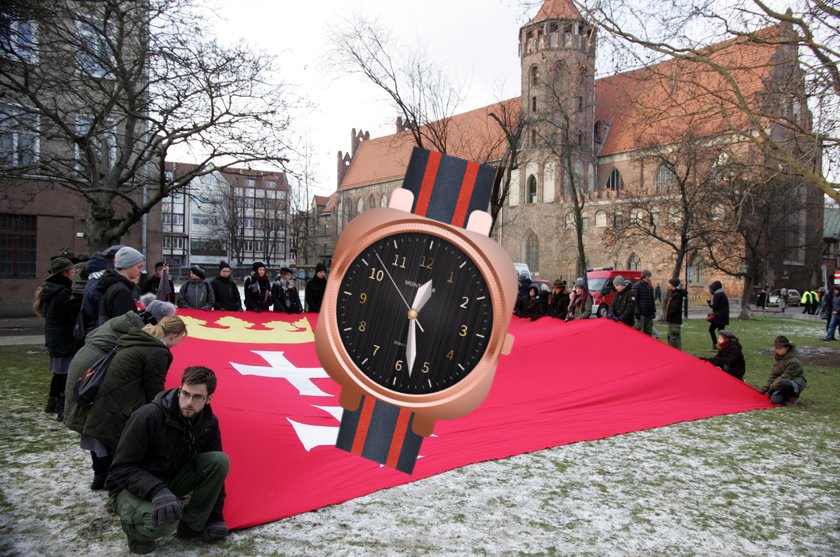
12:27:52
